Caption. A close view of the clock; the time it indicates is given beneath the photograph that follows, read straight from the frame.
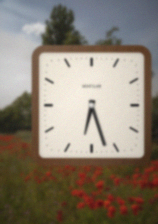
6:27
